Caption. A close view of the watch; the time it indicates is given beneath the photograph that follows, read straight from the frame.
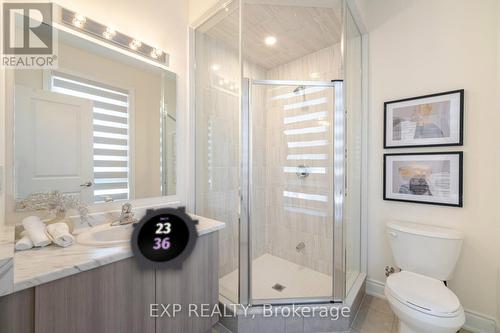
23:36
